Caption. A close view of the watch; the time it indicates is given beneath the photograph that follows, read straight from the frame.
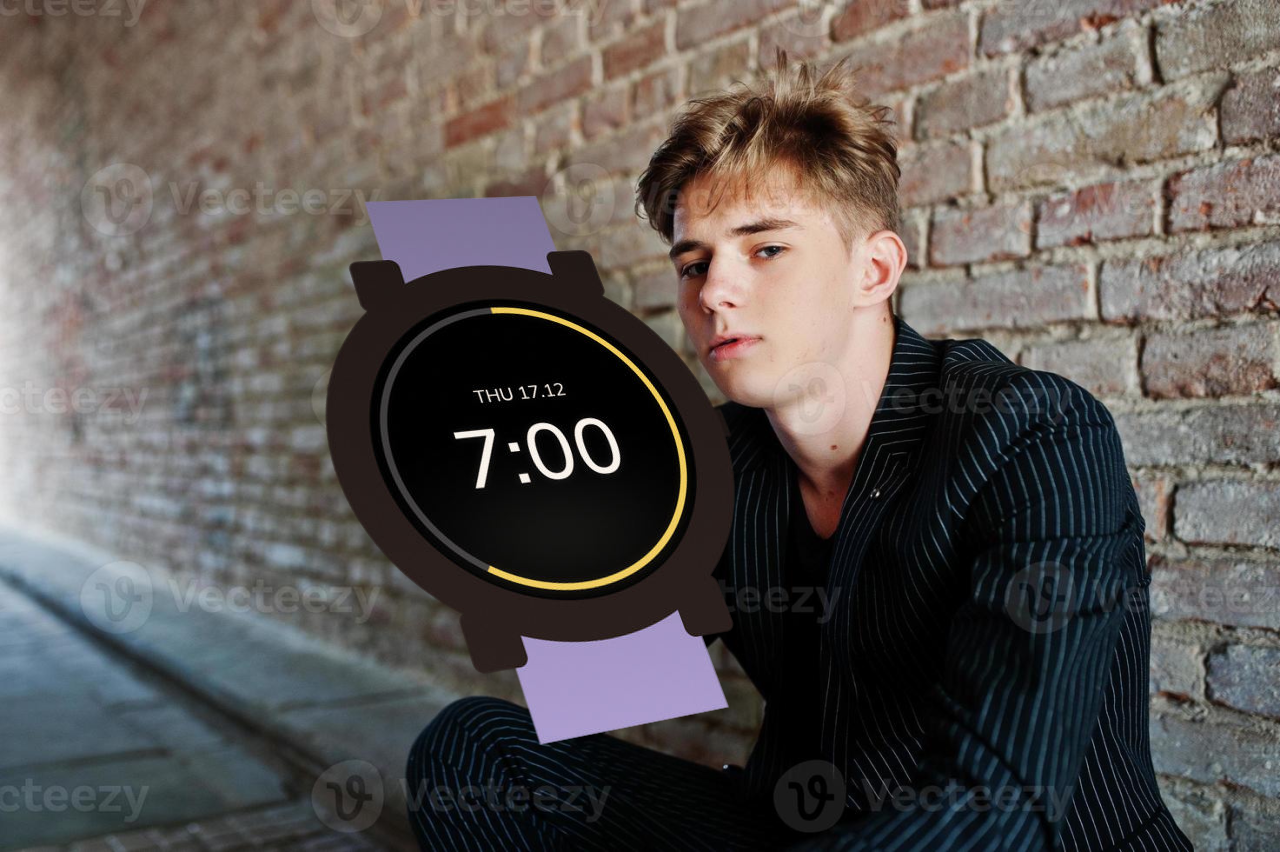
7:00
